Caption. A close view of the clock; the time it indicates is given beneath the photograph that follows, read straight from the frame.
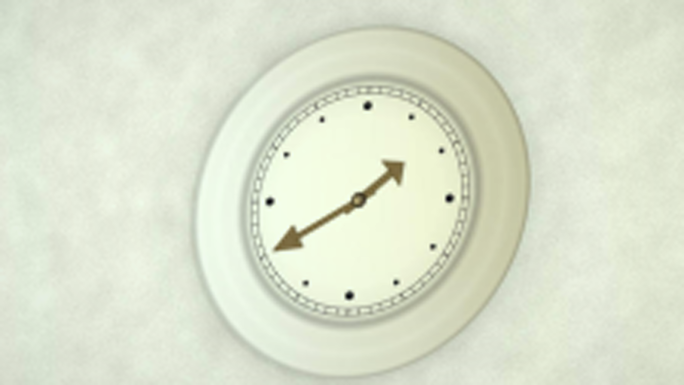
1:40
